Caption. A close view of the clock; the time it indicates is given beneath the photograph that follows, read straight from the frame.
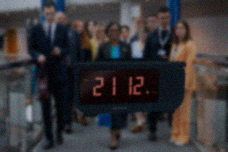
21:12
